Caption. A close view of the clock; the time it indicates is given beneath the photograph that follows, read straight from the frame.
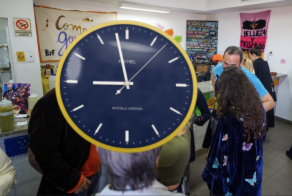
8:58:07
